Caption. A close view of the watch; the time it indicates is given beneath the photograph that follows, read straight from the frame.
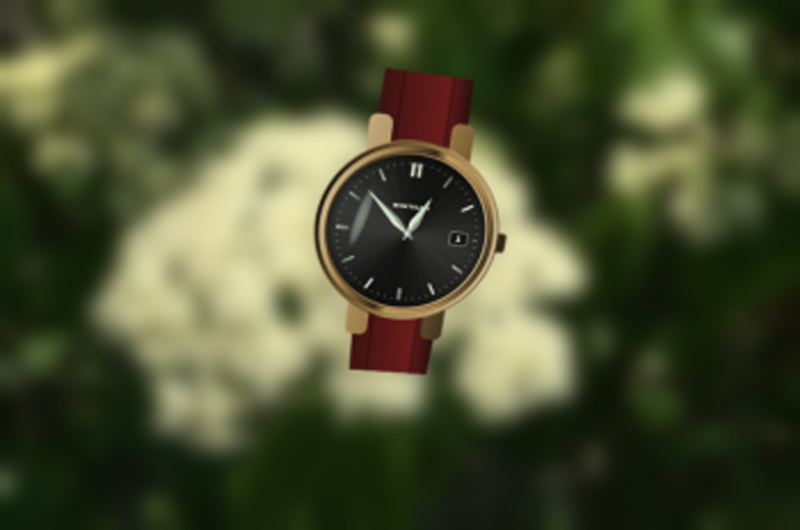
12:52
